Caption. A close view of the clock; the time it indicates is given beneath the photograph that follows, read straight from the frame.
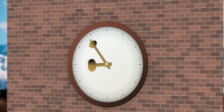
8:54
